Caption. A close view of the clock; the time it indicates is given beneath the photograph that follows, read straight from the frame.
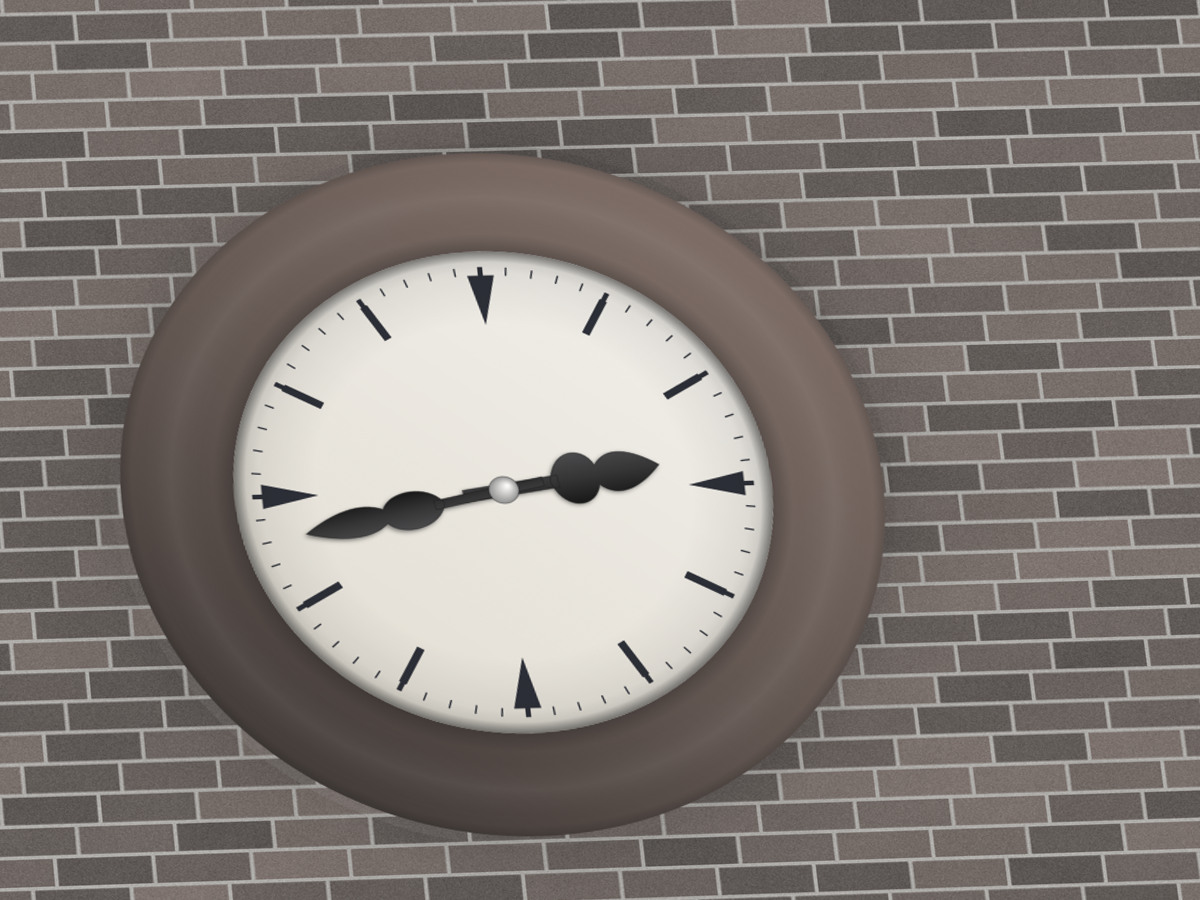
2:43
